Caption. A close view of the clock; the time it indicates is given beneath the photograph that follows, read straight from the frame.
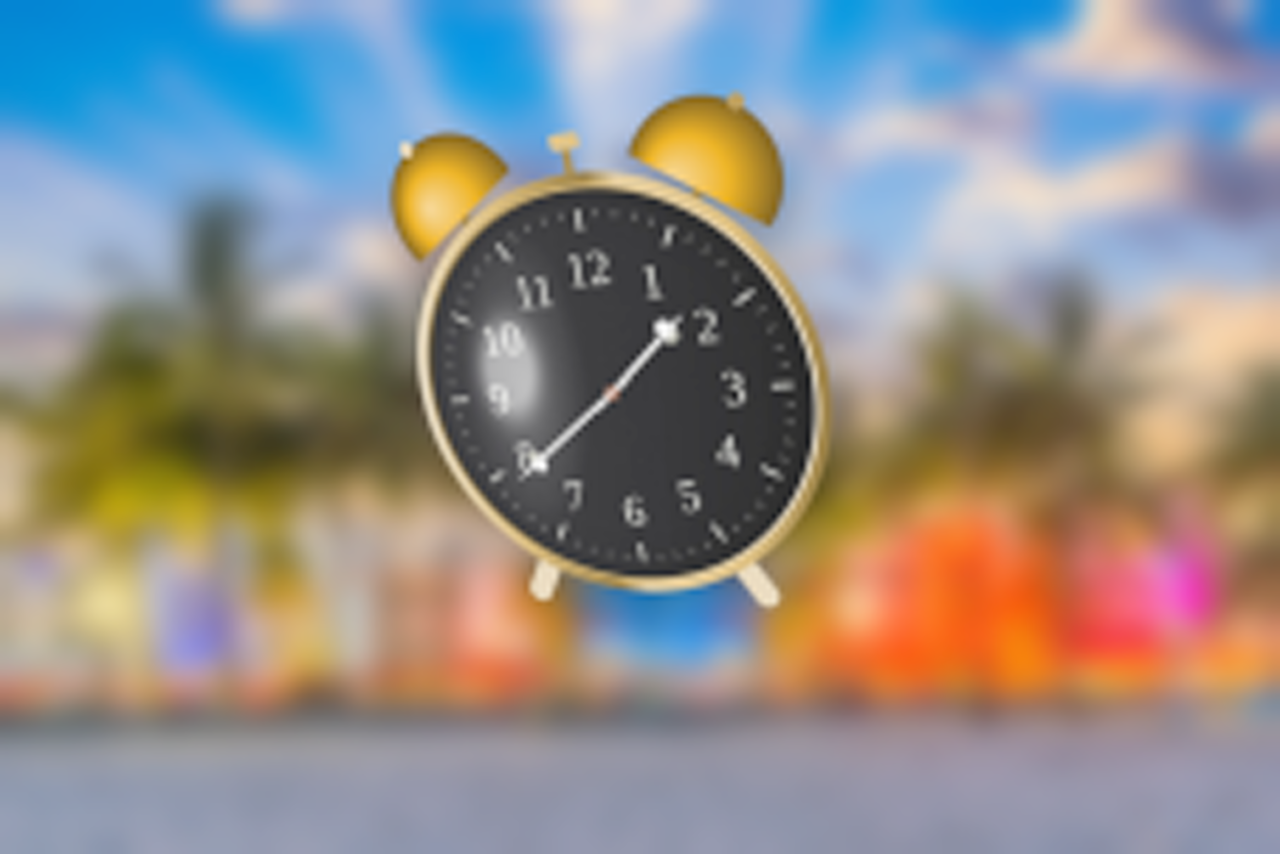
1:39
